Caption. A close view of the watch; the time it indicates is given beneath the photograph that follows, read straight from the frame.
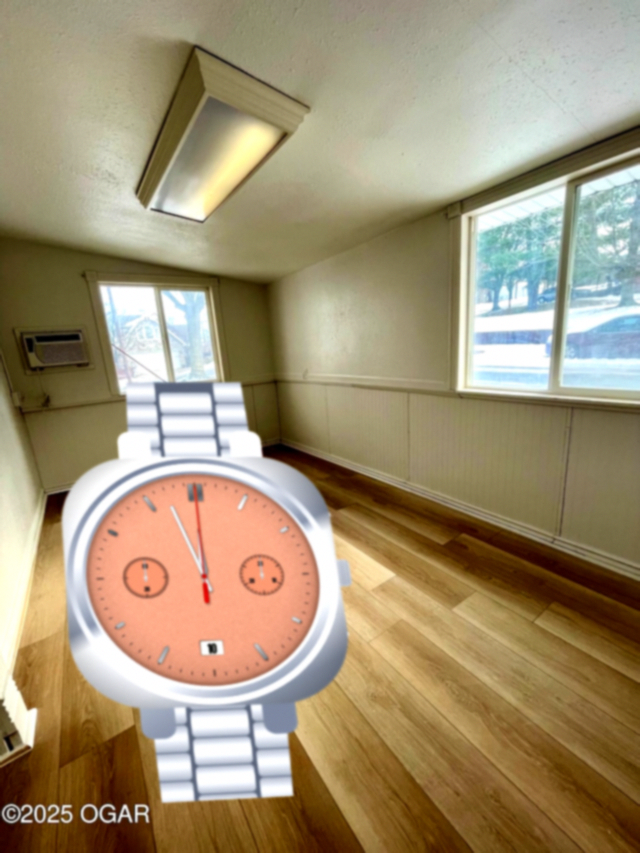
11:57
